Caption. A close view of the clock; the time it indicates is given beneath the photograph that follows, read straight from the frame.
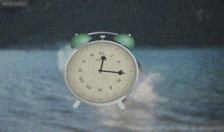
12:16
